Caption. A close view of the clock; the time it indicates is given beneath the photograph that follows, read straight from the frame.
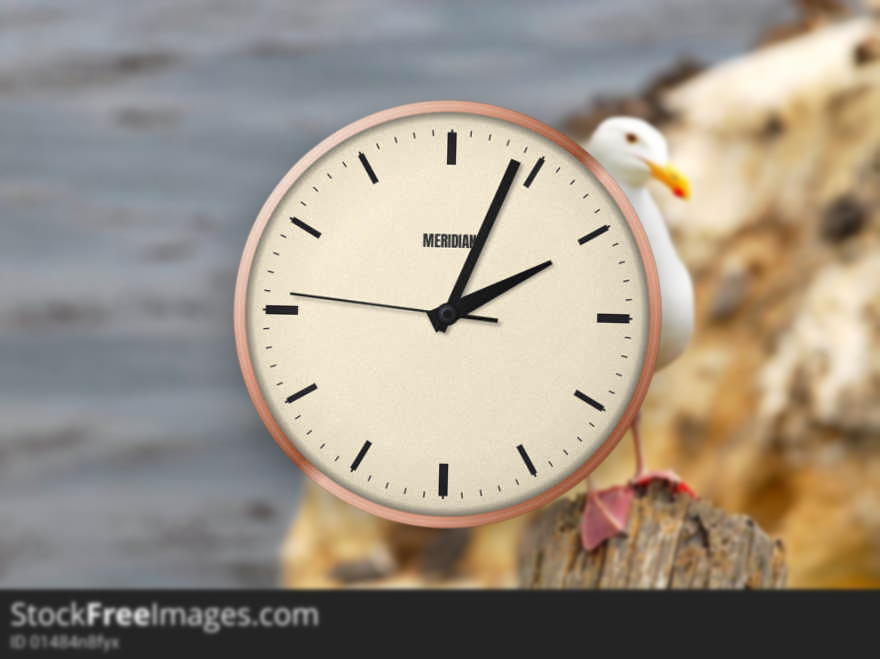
2:03:46
